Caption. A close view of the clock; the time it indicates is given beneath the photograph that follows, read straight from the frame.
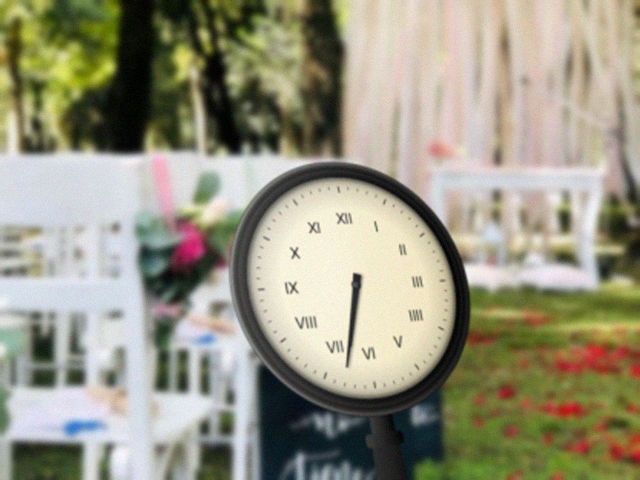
6:33
